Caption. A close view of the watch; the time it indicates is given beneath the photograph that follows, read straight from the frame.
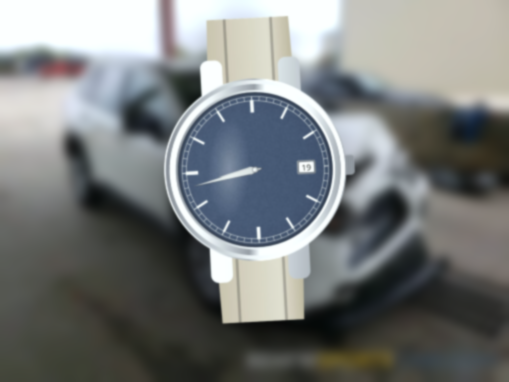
8:43
